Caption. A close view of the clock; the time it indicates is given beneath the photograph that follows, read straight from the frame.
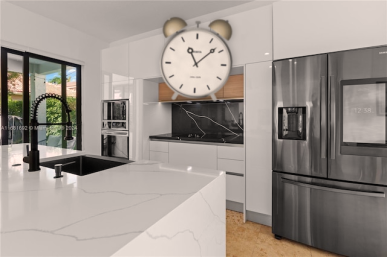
11:08
